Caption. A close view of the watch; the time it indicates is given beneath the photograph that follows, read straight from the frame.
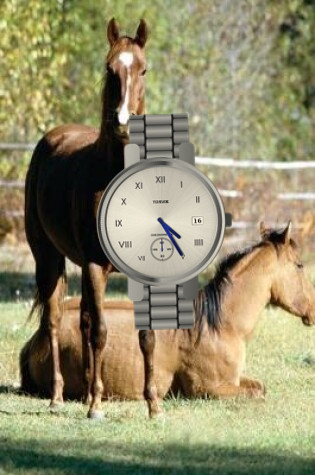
4:25
